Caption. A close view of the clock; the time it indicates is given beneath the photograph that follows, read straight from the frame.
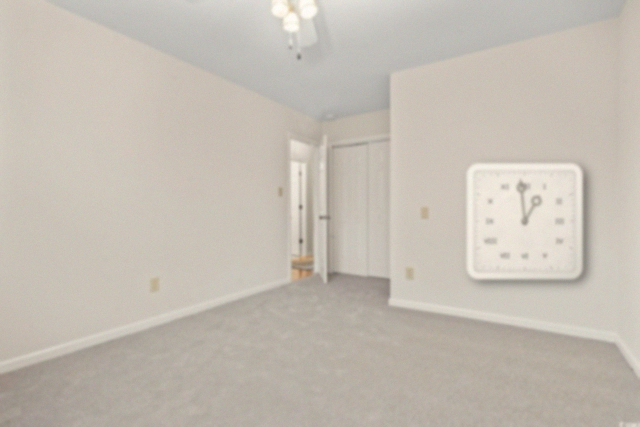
12:59
